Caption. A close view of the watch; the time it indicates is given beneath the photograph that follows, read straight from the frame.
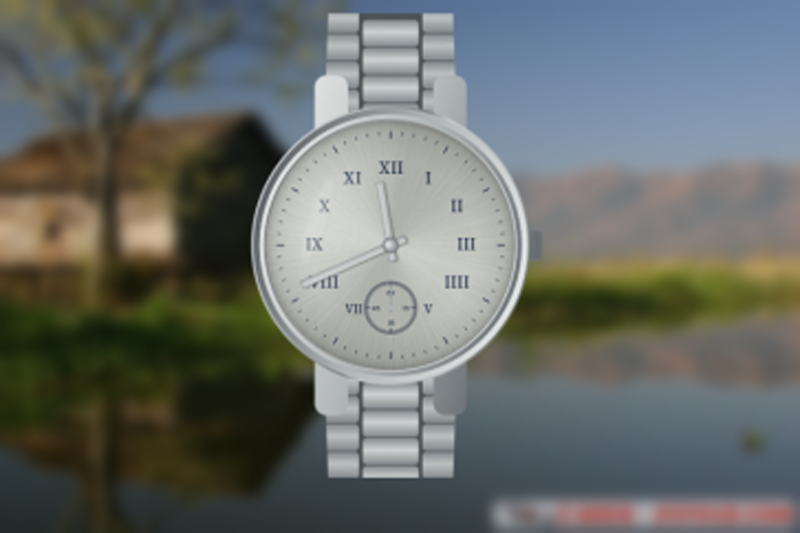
11:41
